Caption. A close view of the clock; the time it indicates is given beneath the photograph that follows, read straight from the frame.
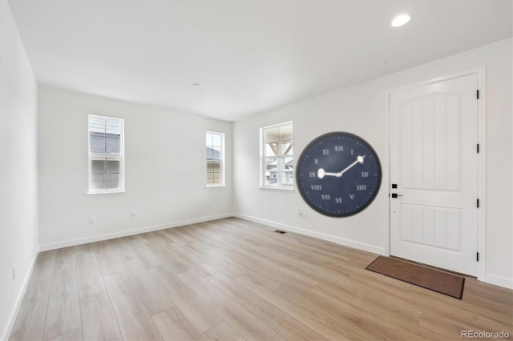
9:09
